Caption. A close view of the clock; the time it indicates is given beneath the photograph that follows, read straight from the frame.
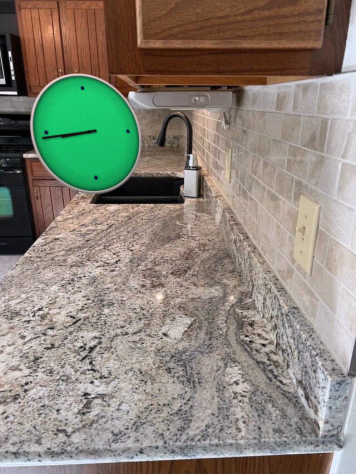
8:44
